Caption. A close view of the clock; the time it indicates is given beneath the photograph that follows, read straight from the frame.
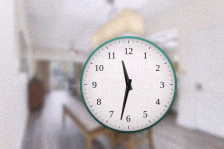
11:32
